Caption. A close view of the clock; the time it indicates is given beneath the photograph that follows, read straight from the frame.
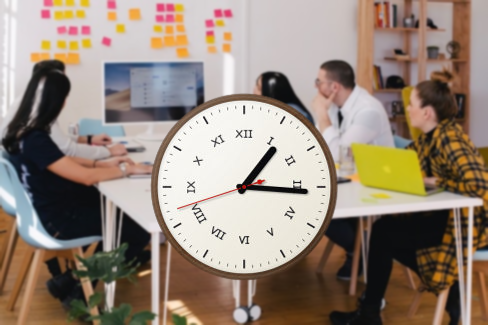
1:15:42
